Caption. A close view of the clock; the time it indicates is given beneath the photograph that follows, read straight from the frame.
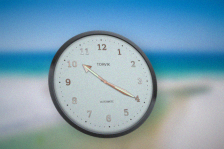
10:20
